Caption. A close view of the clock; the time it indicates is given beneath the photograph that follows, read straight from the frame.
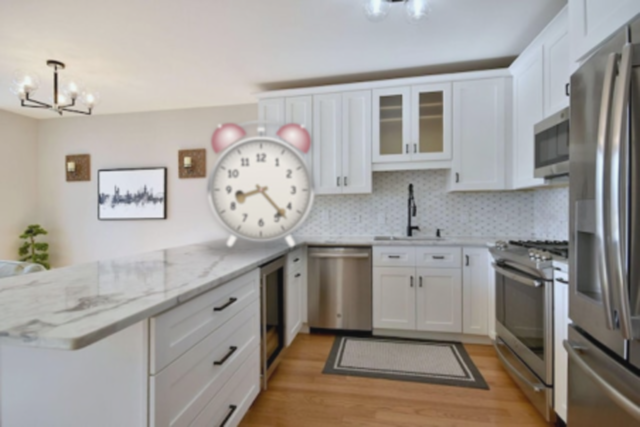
8:23
